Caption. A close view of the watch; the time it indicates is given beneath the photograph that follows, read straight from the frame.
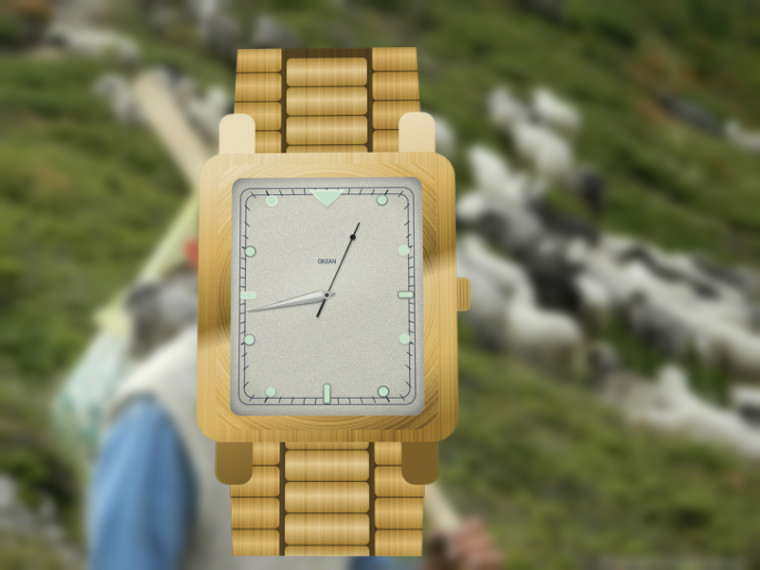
8:43:04
